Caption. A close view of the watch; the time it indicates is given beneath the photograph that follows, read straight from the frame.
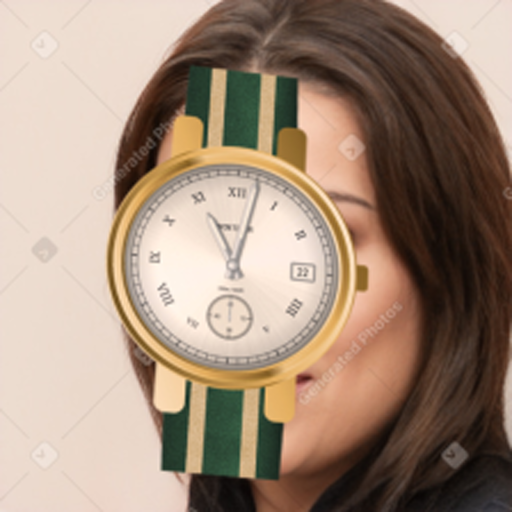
11:02
